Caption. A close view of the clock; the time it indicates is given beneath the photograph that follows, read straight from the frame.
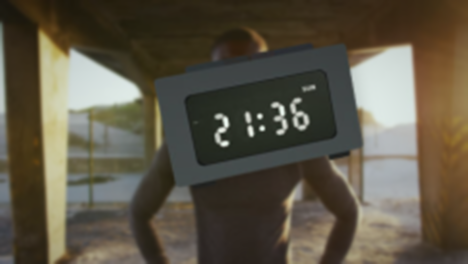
21:36
